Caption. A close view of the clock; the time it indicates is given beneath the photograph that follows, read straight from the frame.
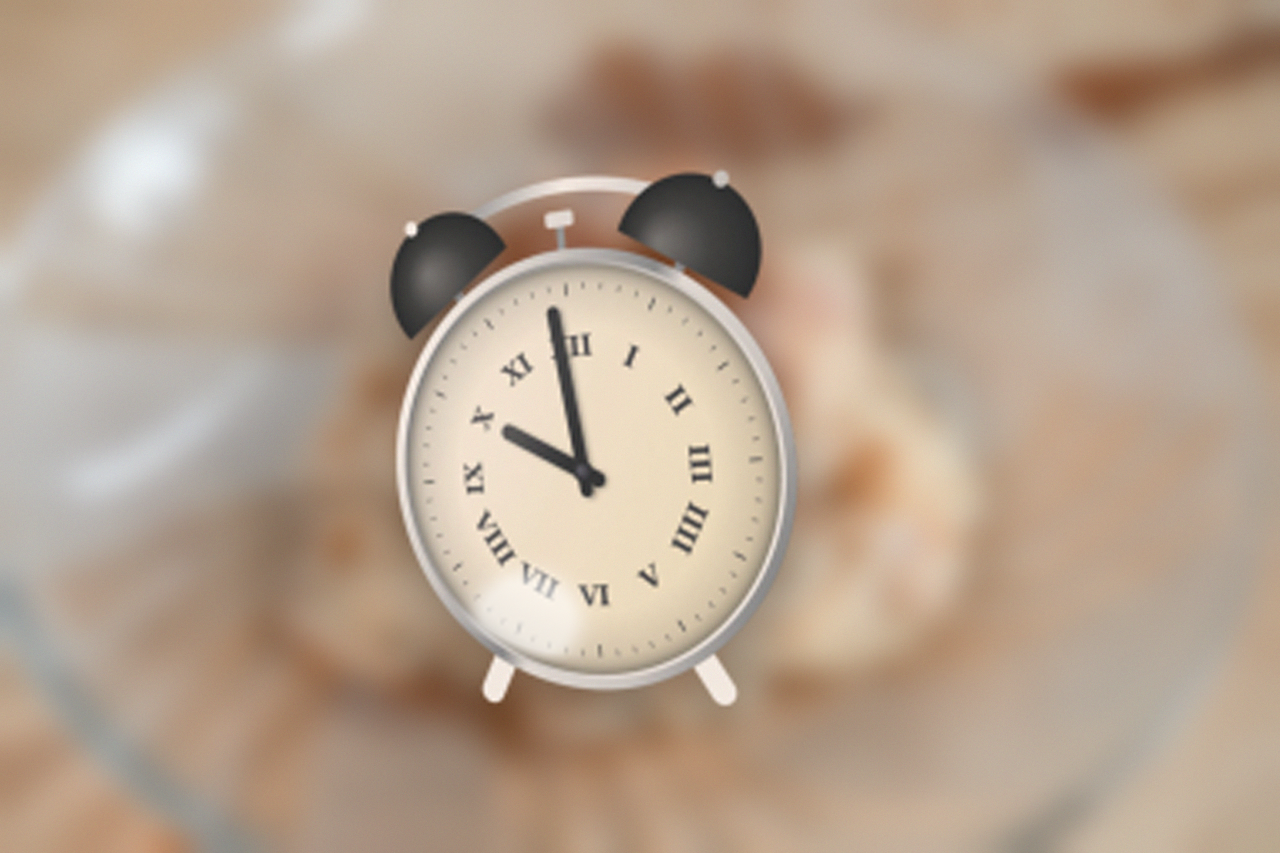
9:59
